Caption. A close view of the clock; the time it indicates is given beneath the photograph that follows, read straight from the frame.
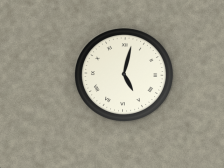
5:02
